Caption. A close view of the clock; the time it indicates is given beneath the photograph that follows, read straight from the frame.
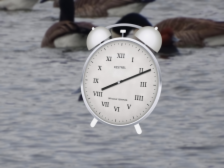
8:11
